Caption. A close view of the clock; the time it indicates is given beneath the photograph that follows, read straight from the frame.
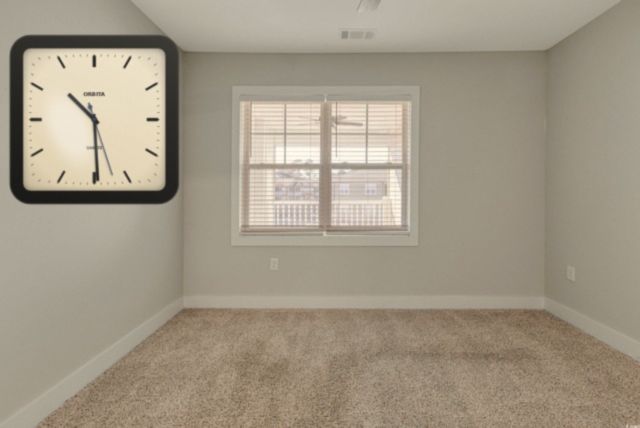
10:29:27
